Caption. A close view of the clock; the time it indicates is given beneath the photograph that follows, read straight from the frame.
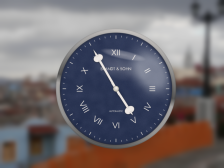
4:55
